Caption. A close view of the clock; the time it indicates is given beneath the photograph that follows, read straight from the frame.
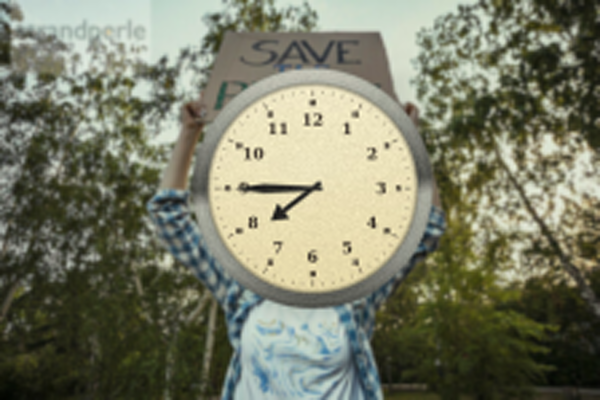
7:45
